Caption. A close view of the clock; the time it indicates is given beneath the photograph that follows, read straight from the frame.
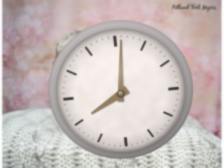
8:01
